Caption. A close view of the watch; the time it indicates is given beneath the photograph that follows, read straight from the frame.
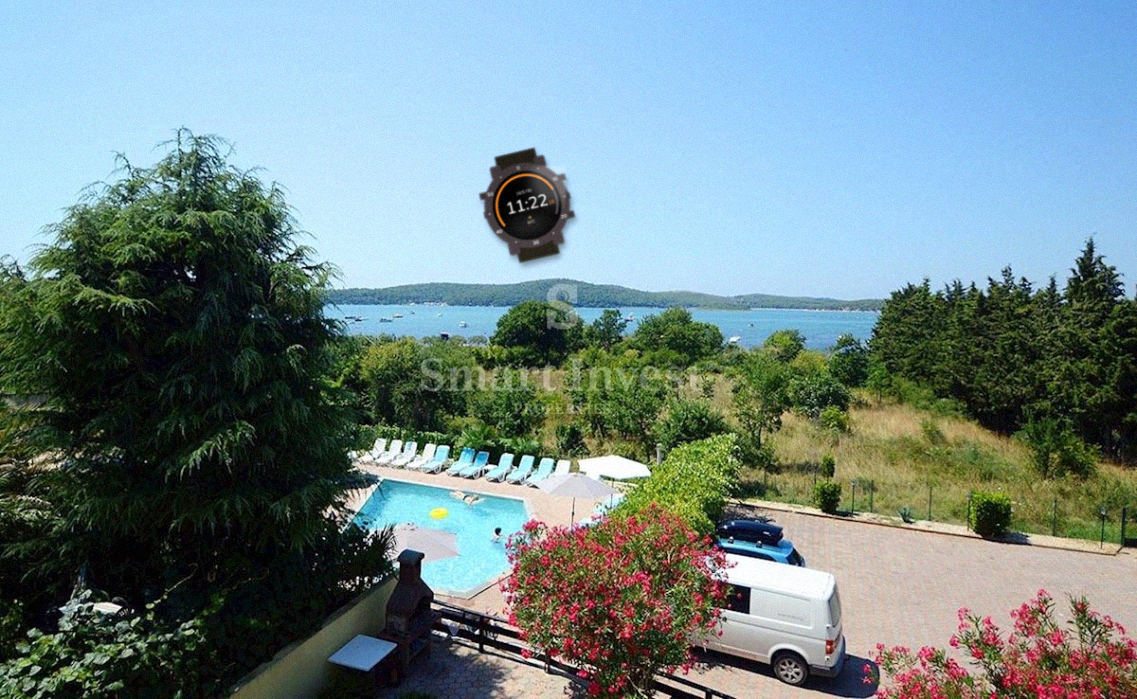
11:22
